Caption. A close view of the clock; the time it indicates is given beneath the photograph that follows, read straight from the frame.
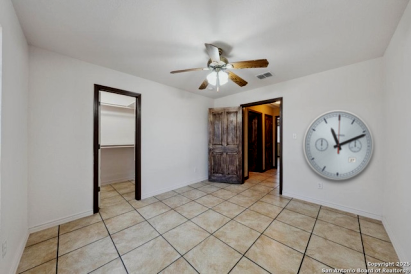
11:11
